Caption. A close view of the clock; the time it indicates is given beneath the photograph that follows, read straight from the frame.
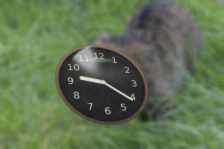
9:21
